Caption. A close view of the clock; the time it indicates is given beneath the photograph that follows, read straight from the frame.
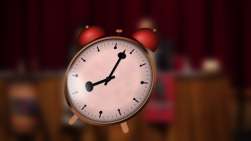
8:03
